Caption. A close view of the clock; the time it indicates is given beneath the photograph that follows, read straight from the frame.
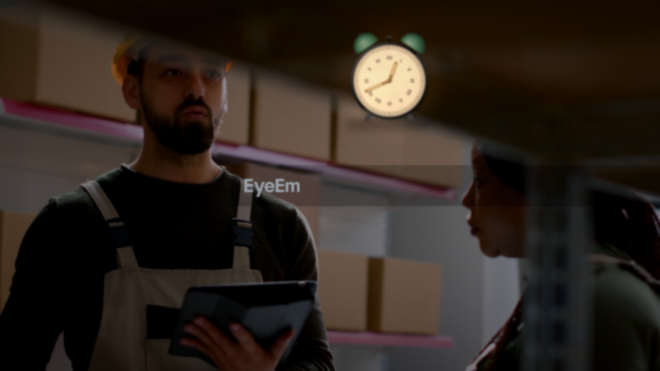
12:41
